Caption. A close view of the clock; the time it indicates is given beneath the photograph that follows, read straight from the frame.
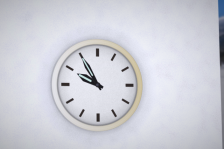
9:55
